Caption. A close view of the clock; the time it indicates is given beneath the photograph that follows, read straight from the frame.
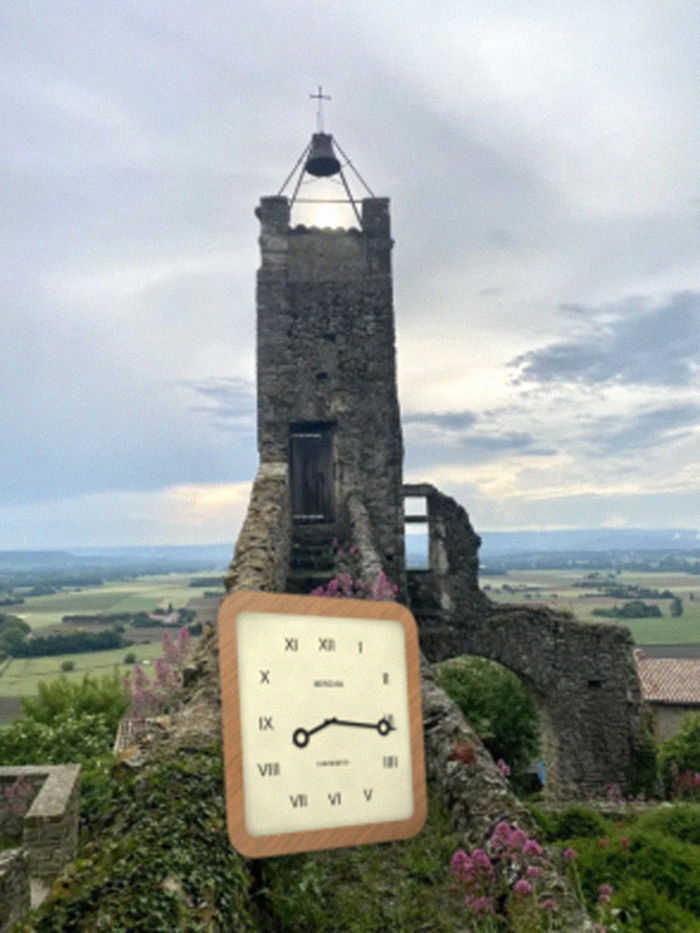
8:16
